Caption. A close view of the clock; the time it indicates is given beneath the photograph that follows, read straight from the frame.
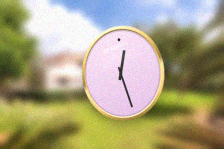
12:27
